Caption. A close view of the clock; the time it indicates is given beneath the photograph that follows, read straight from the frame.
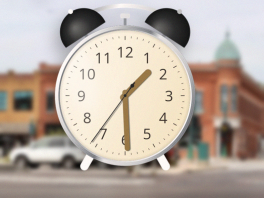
1:29:36
